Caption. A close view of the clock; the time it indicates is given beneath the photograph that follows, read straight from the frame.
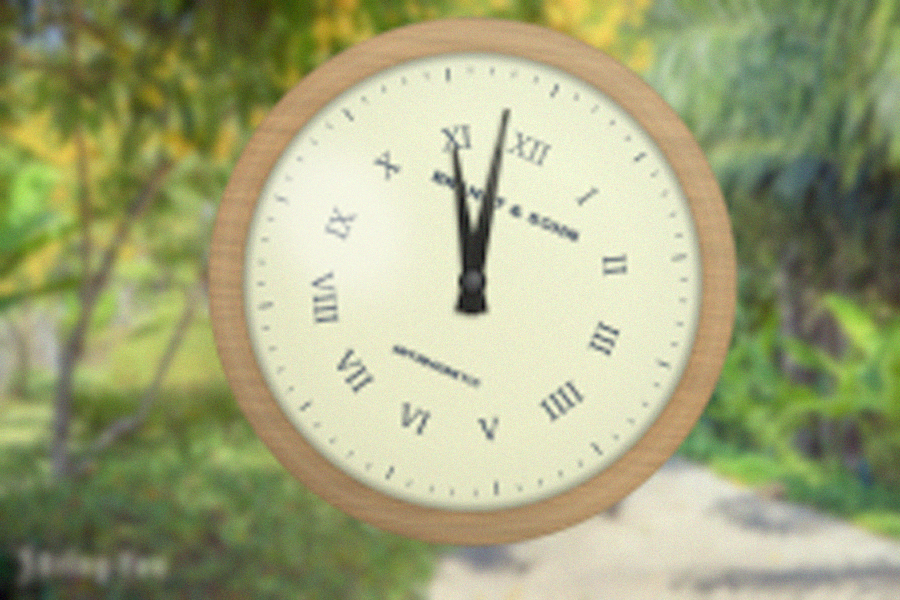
10:58
